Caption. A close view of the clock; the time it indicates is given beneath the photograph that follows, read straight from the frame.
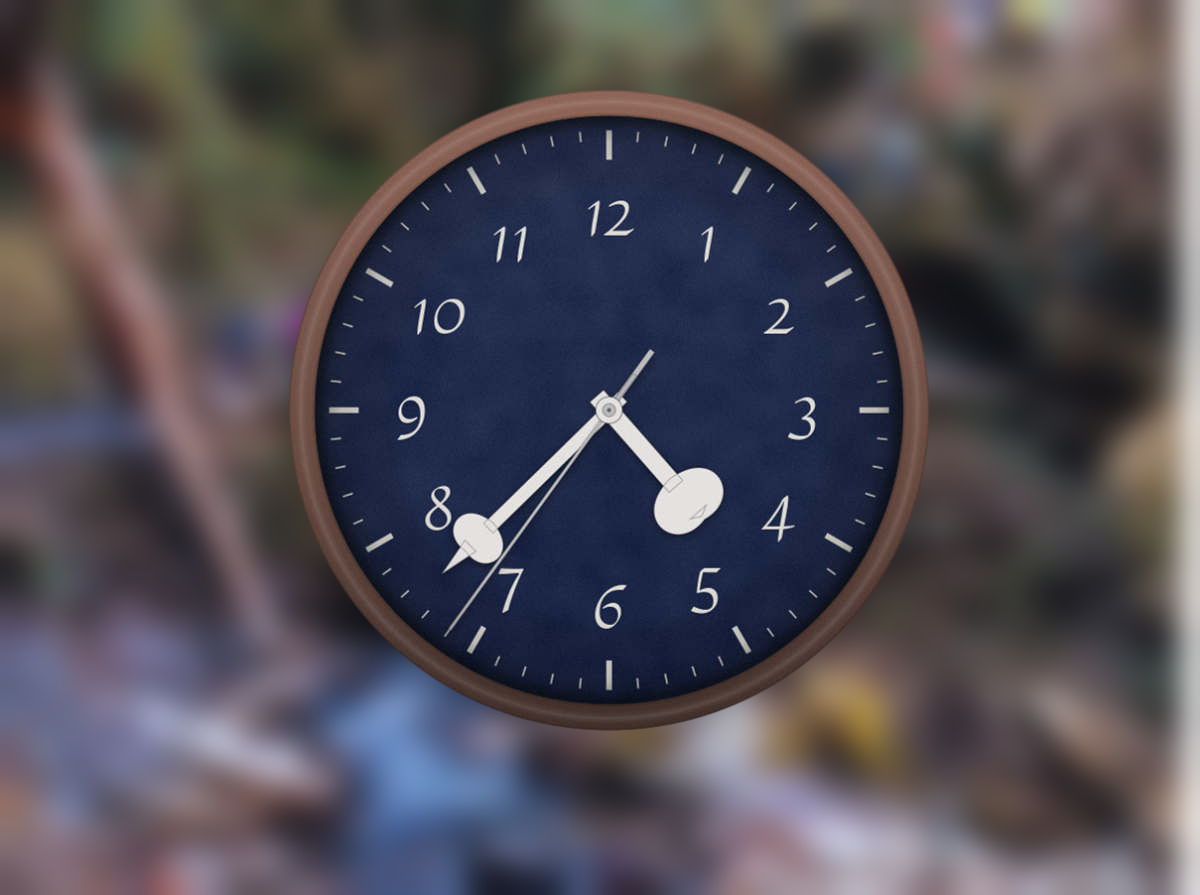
4:37:36
